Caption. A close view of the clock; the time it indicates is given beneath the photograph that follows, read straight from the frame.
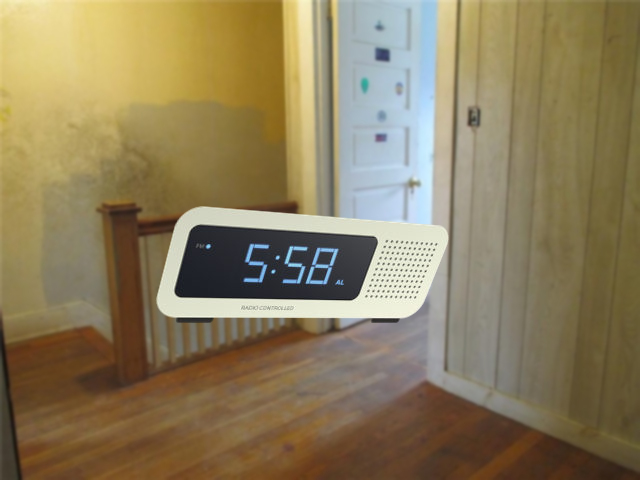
5:58
